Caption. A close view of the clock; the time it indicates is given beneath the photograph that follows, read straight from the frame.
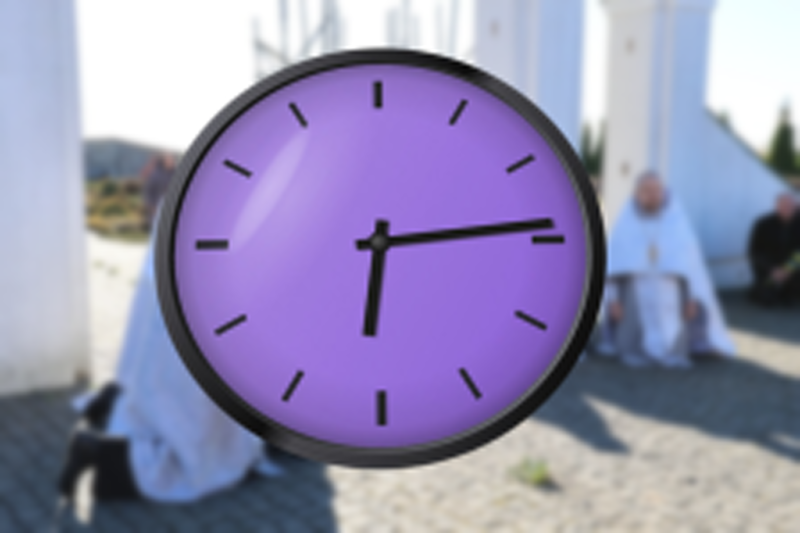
6:14
